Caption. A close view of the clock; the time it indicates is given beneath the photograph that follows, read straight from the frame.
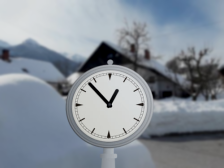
12:53
